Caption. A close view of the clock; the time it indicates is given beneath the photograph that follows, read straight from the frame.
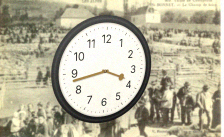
3:43
